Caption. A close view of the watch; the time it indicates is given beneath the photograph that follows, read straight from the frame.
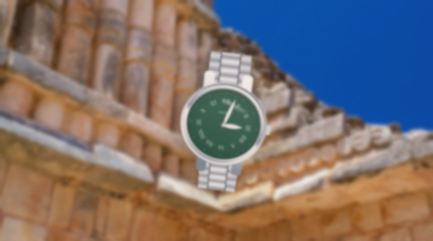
3:03
